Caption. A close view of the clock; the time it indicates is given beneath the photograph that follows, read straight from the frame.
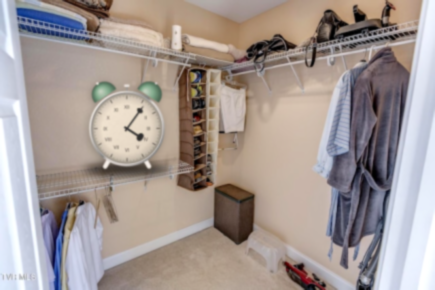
4:06
